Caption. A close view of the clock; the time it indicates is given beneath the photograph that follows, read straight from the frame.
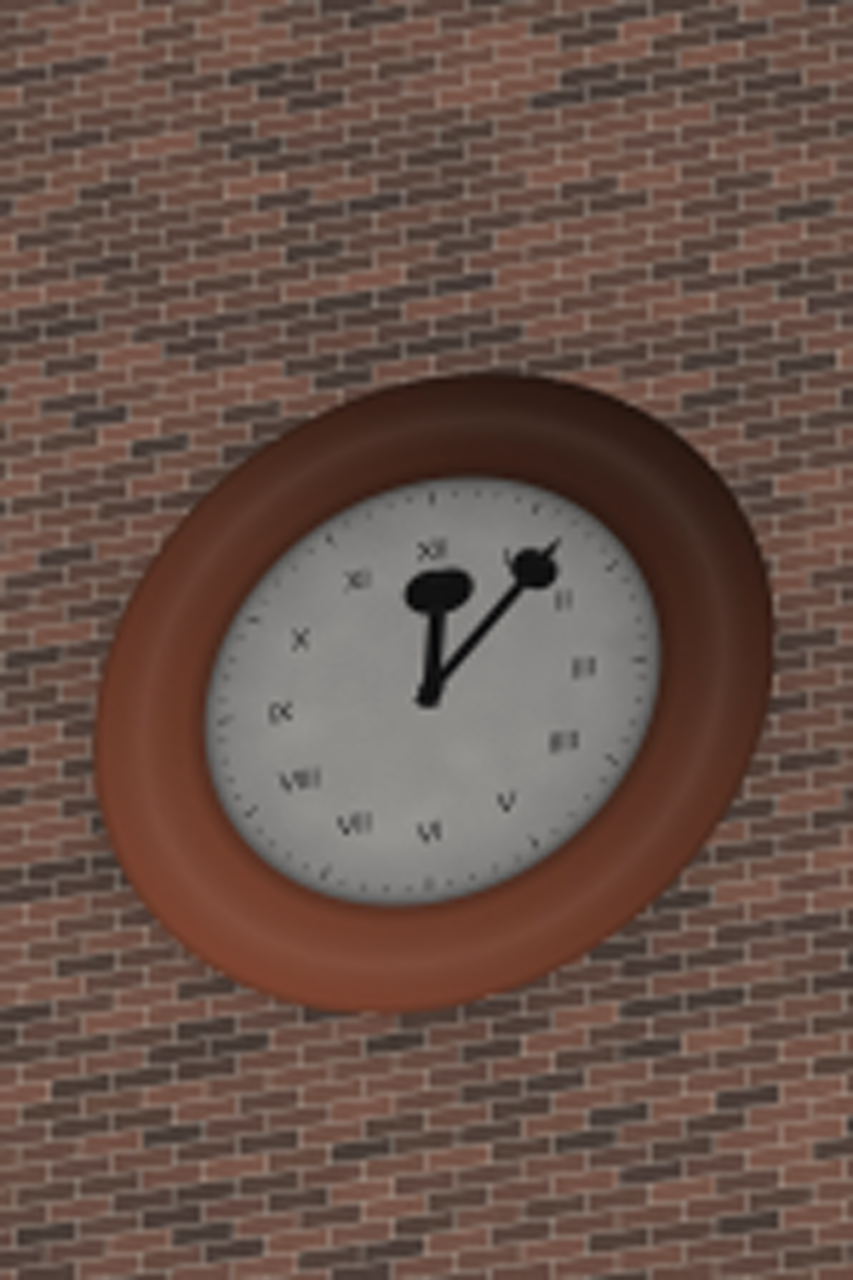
12:07
